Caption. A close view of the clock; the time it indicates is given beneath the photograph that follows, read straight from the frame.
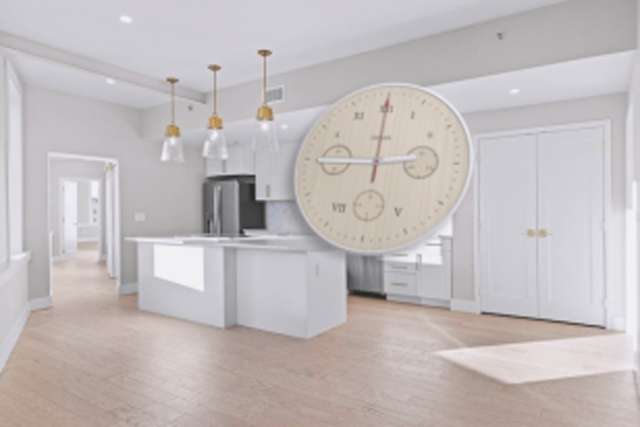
2:45
